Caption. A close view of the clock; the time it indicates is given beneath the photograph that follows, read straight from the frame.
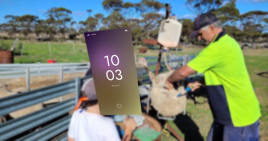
10:03
